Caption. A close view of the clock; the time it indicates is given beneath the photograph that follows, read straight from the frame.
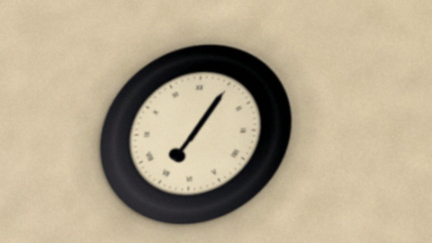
7:05
